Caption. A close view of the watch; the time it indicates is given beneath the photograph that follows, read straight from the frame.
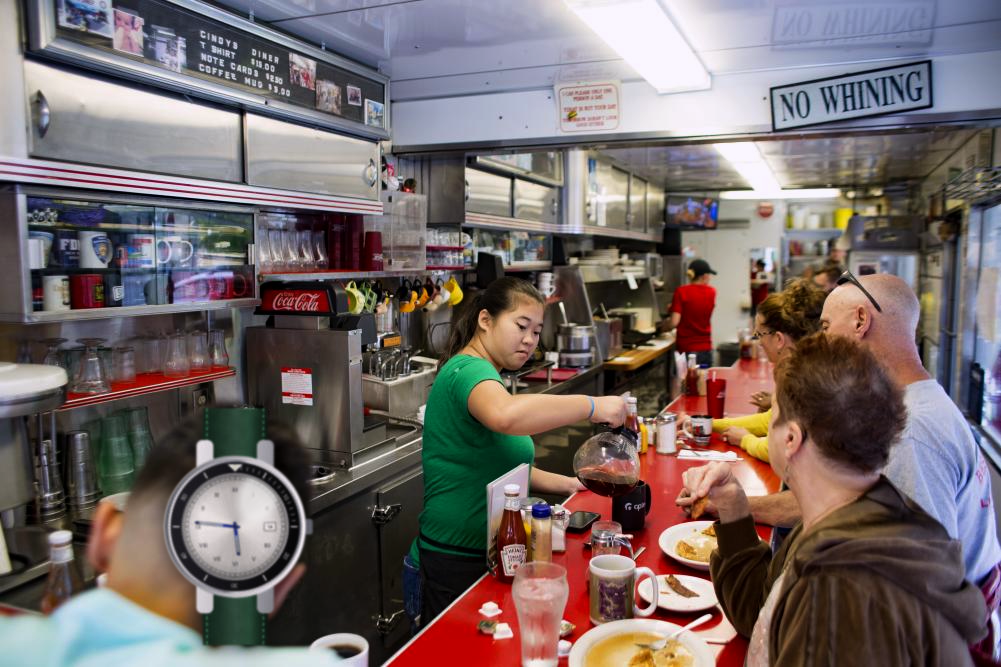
5:46
